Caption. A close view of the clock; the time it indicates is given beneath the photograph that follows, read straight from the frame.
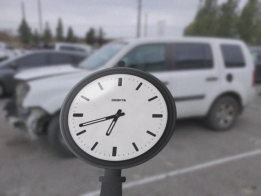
6:42
